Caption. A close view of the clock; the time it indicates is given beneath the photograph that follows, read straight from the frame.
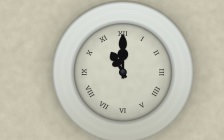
11:00
